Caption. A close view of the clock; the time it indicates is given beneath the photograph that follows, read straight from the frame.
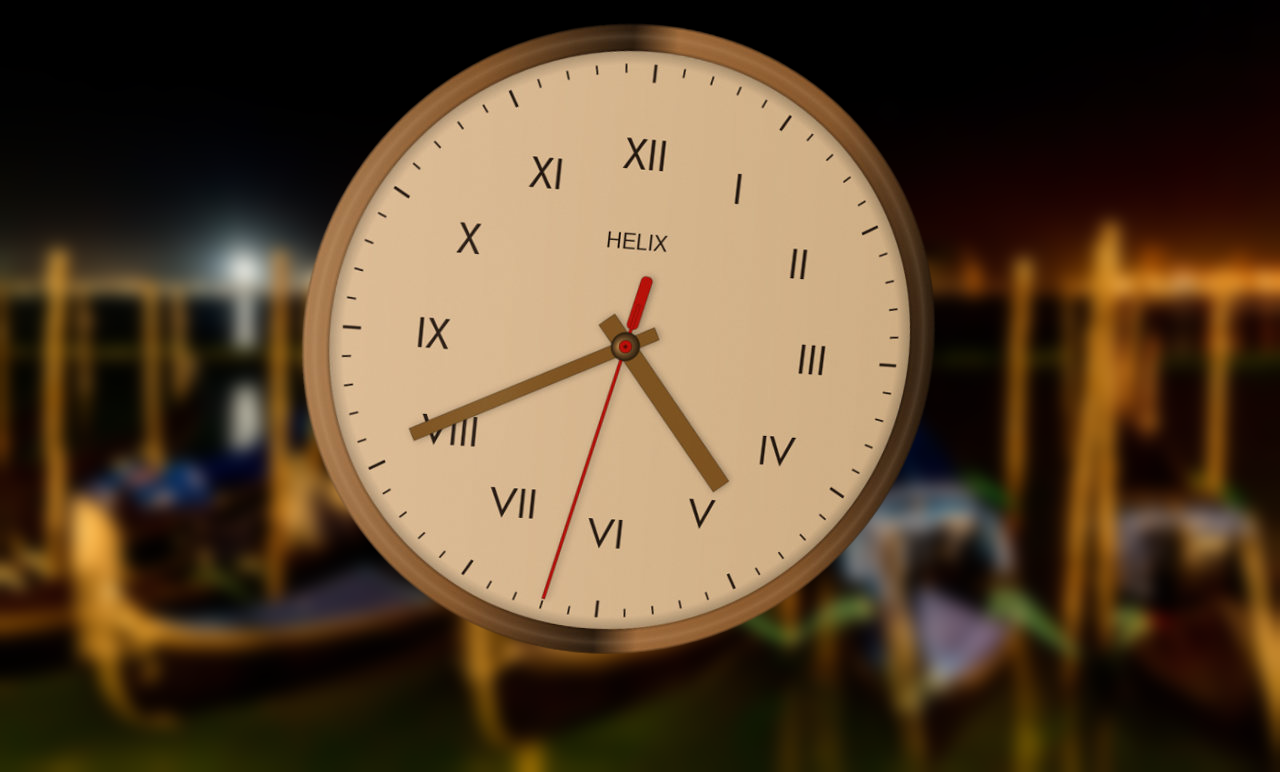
4:40:32
